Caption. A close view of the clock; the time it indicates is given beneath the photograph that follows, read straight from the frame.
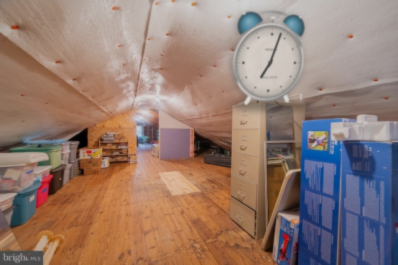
7:03
